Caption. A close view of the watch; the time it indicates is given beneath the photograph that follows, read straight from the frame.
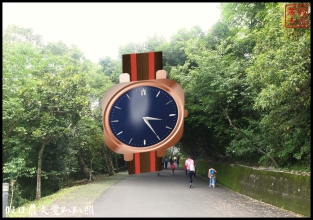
3:25
